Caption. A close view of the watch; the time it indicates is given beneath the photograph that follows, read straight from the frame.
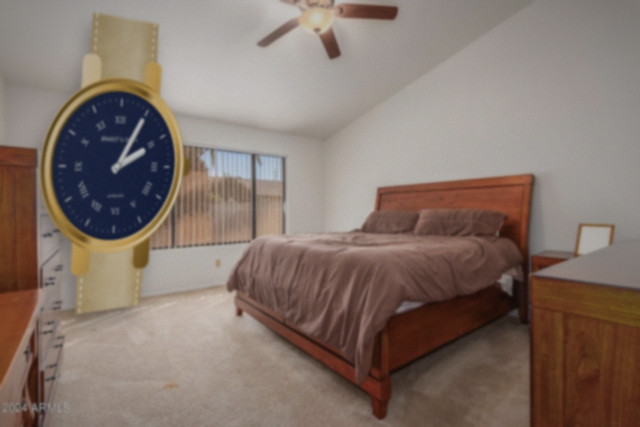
2:05
